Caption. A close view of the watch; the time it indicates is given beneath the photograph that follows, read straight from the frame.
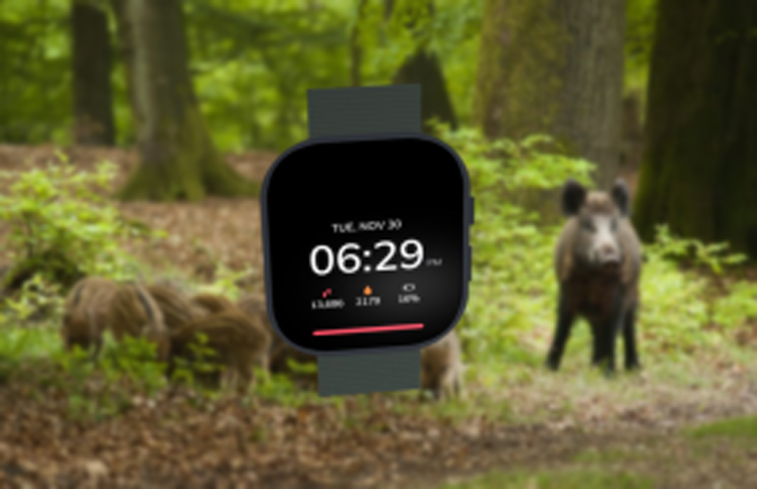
6:29
